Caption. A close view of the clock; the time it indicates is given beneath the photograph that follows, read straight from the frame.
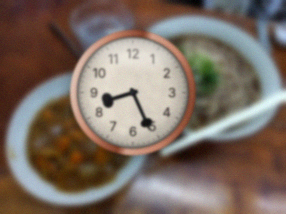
8:26
